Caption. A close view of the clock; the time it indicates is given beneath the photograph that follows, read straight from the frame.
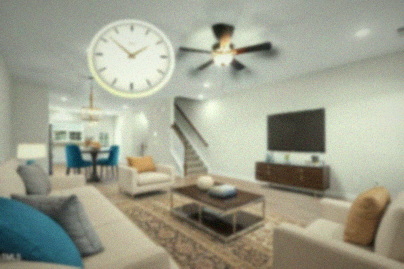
1:52
